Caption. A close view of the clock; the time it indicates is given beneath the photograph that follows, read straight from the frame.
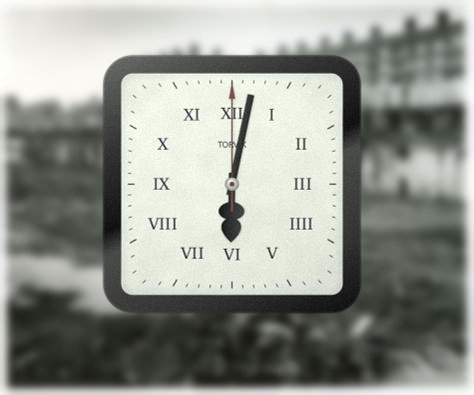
6:02:00
